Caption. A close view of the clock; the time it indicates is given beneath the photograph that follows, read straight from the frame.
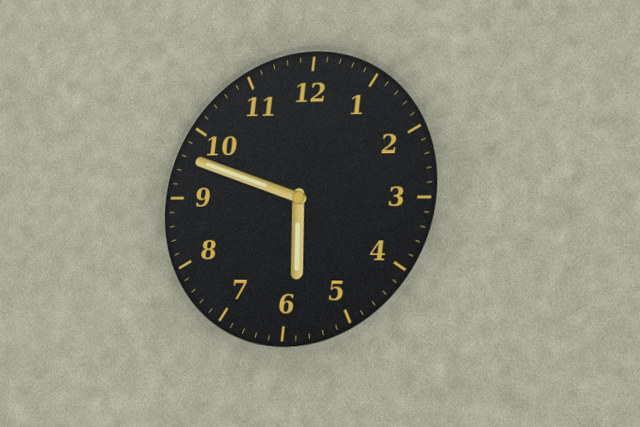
5:48
